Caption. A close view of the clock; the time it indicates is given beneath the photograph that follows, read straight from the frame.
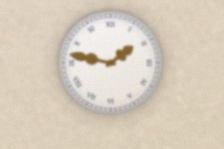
1:47
